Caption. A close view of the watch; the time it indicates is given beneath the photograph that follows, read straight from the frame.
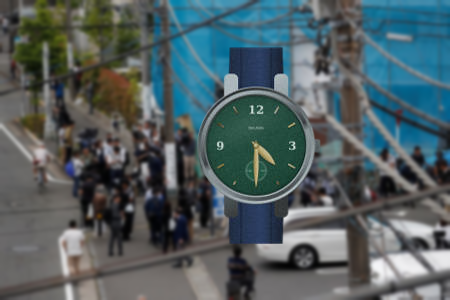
4:30
